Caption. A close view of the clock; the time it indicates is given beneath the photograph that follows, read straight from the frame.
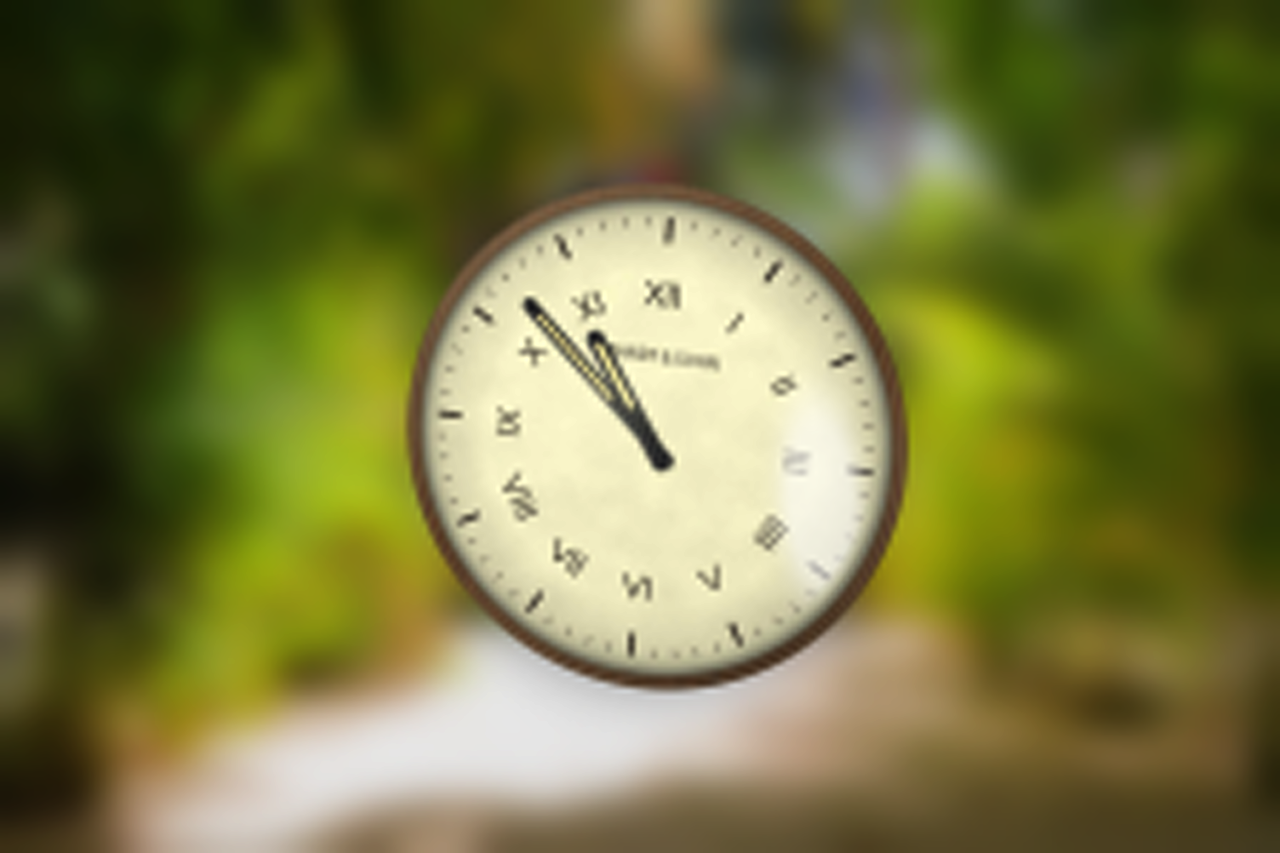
10:52
